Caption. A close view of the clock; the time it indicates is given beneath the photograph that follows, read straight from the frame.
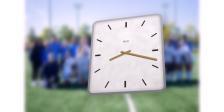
8:18
